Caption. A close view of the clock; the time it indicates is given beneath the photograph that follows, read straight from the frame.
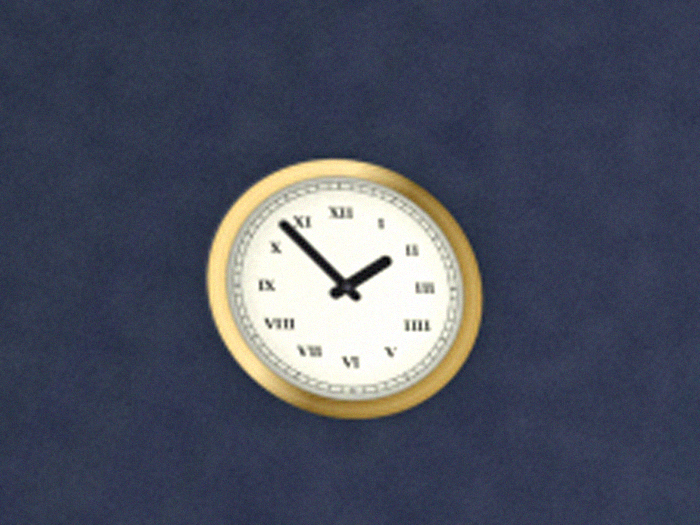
1:53
